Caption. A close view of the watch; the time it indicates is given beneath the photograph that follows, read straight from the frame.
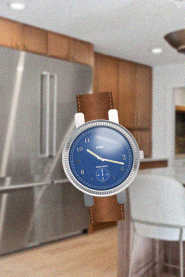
10:18
